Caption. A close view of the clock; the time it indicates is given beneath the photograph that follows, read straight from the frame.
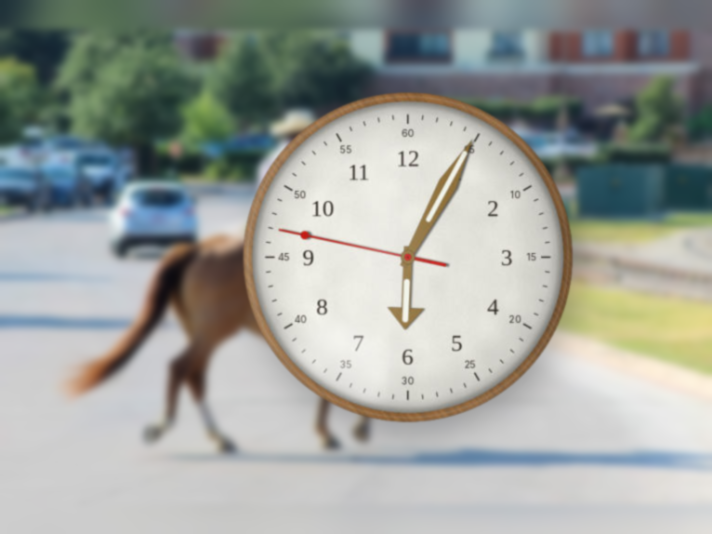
6:04:47
